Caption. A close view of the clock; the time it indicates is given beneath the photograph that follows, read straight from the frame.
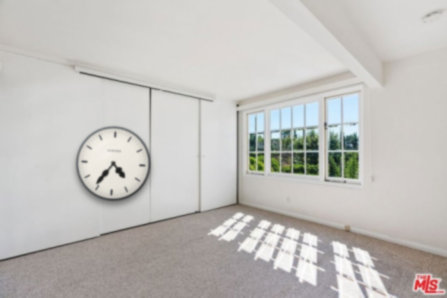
4:36
